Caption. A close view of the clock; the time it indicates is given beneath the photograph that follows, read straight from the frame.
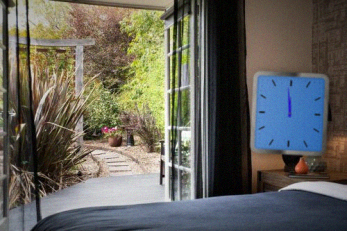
11:59
